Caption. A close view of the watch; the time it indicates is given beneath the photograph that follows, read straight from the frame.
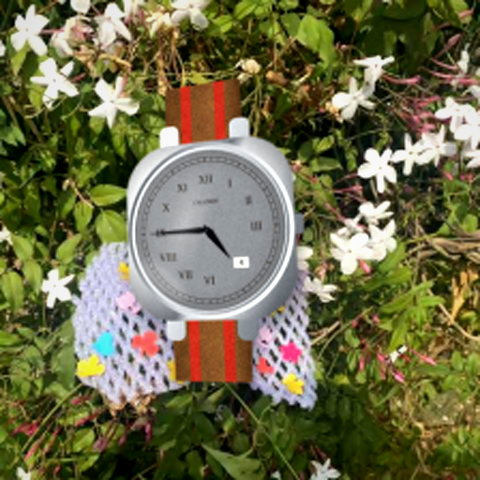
4:45
